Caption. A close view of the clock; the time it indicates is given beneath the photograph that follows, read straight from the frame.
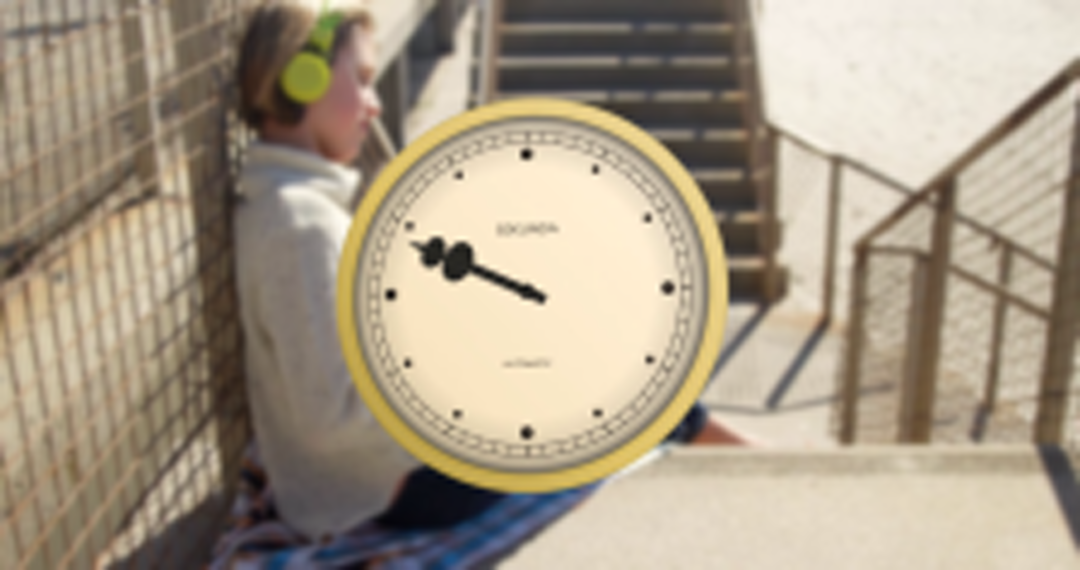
9:49
